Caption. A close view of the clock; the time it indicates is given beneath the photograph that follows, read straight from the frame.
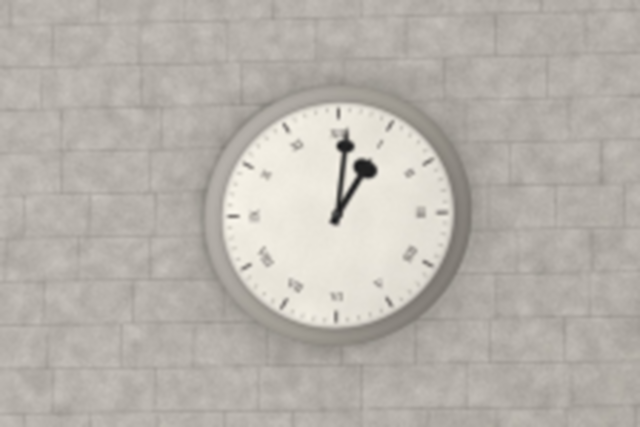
1:01
